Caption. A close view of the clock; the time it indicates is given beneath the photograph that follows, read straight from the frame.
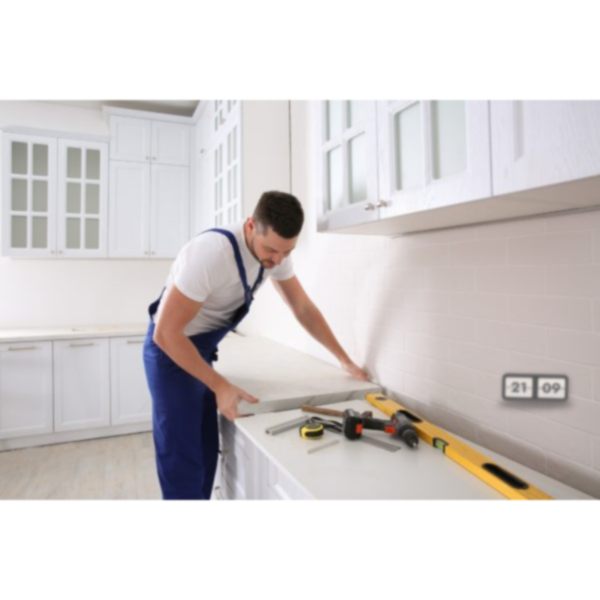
21:09
